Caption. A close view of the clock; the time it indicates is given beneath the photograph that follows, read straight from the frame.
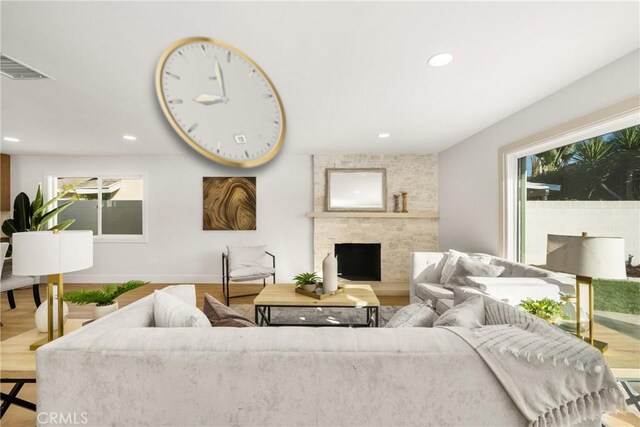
9:02
